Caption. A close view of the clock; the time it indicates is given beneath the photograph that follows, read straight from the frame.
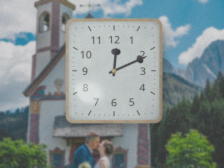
12:11
